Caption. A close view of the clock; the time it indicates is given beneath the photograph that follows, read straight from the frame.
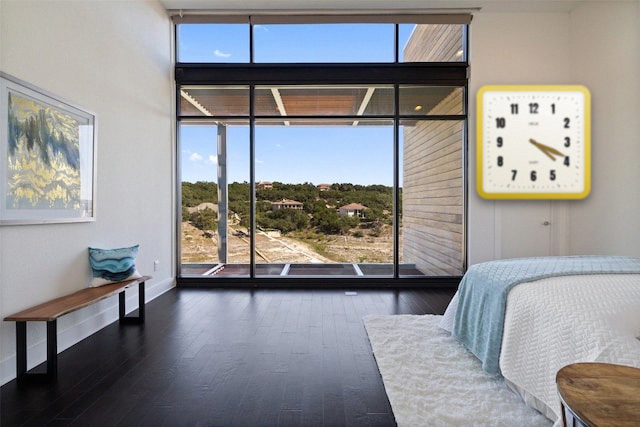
4:19
